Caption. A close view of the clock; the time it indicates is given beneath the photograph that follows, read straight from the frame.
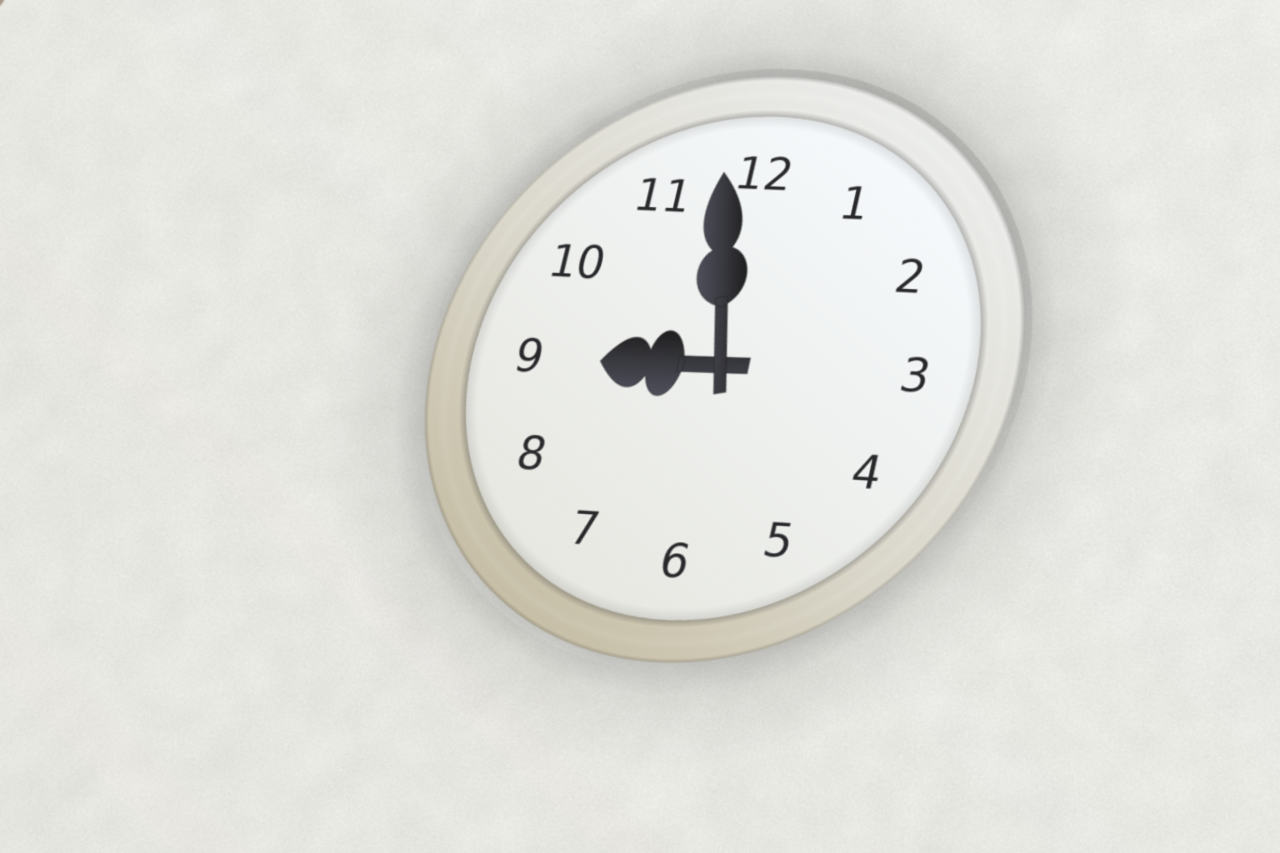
8:58
